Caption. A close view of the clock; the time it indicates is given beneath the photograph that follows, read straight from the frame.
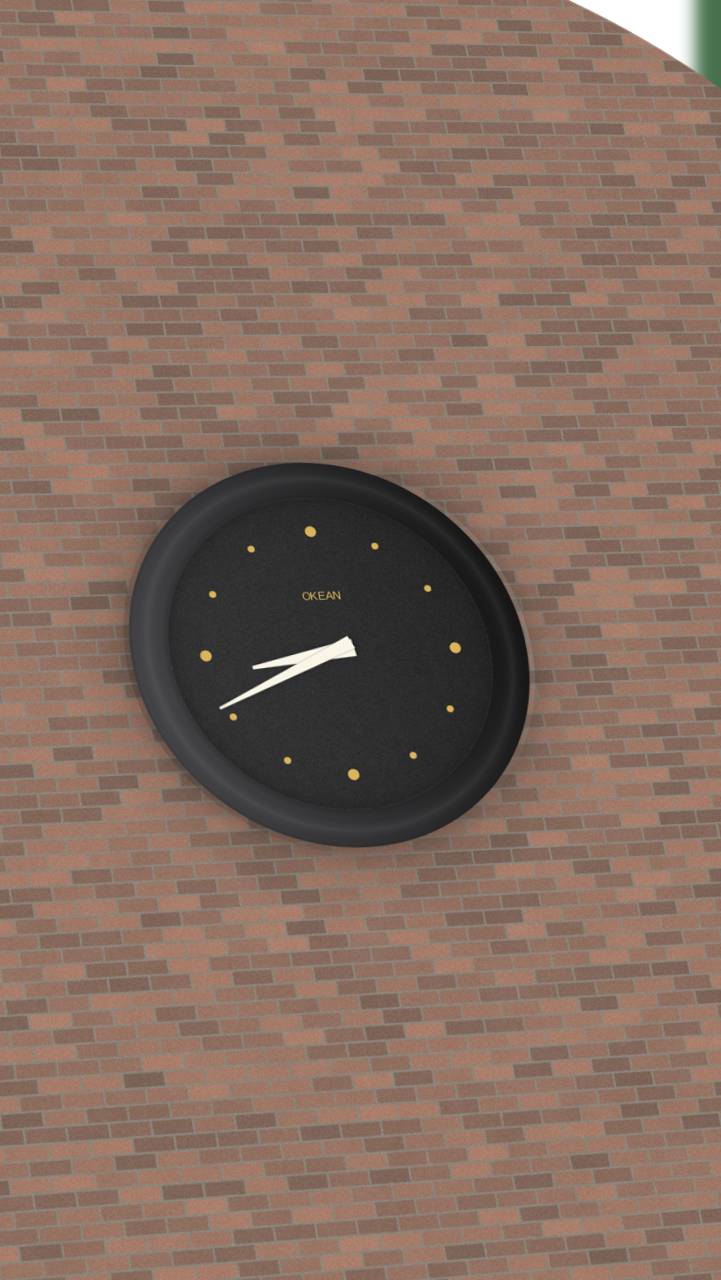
8:41
